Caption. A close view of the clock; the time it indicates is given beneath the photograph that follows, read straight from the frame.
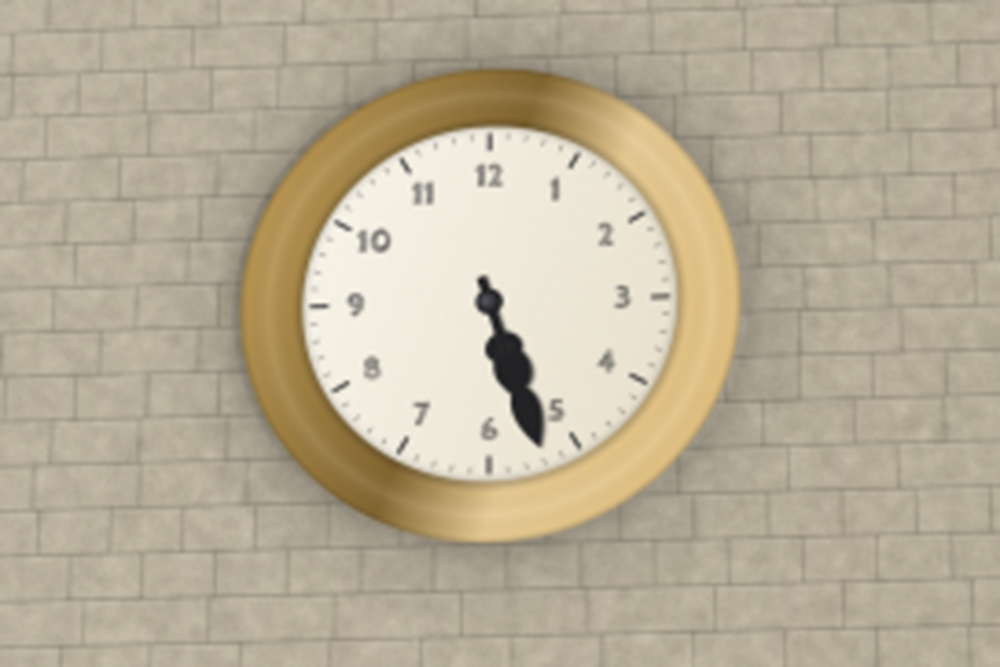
5:27
